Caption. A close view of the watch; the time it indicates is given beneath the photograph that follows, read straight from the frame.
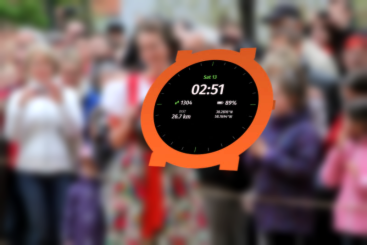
2:51
